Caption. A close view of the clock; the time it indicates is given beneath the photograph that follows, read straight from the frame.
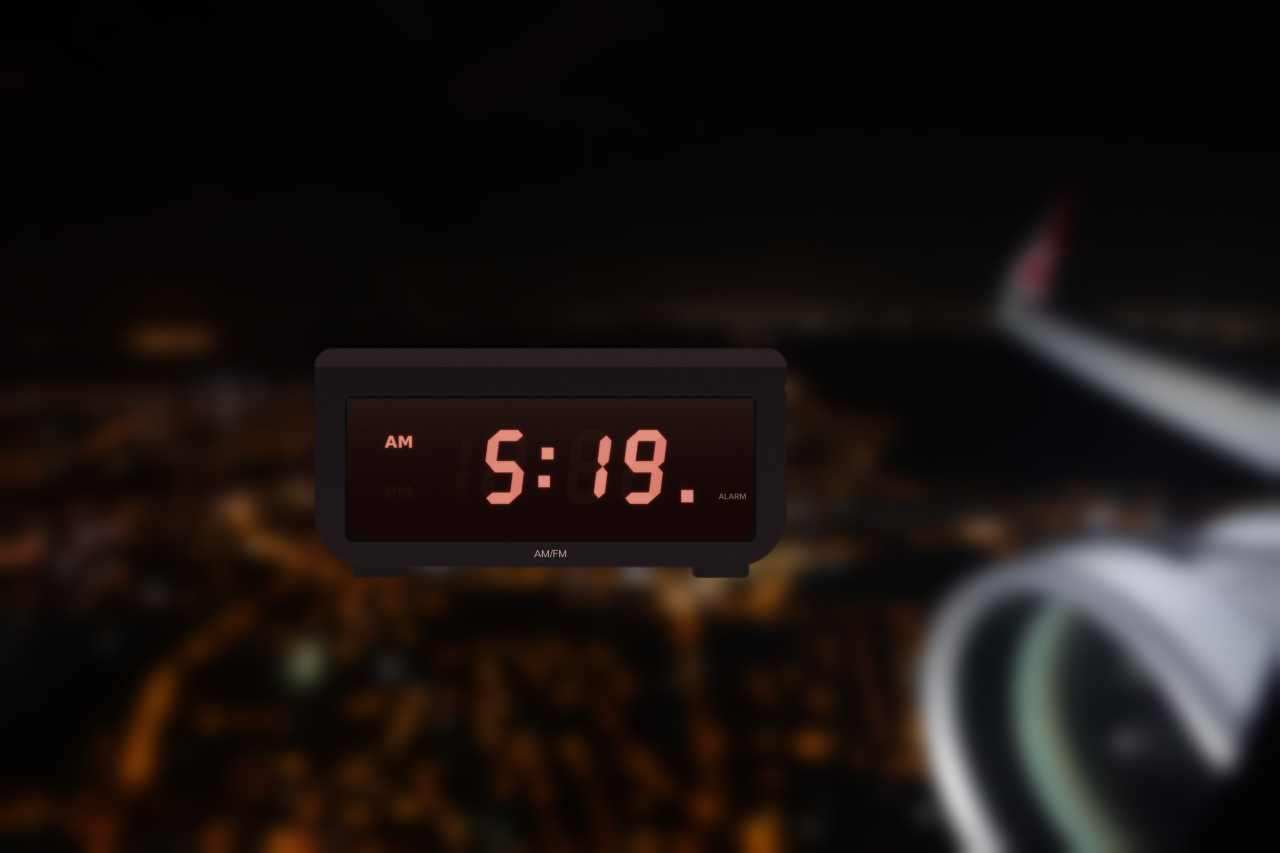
5:19
